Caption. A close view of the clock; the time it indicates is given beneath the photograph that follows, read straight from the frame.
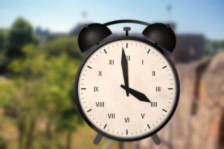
3:59
